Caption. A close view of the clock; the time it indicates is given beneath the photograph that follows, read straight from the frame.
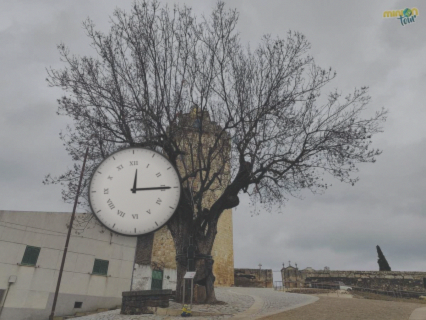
12:15
